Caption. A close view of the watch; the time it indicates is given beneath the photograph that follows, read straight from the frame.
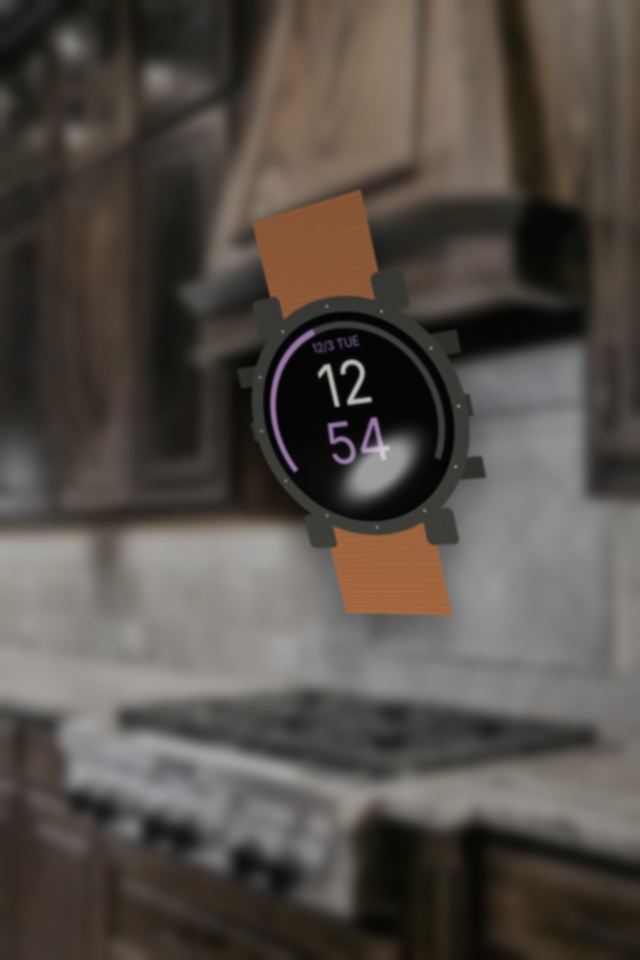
12:54
